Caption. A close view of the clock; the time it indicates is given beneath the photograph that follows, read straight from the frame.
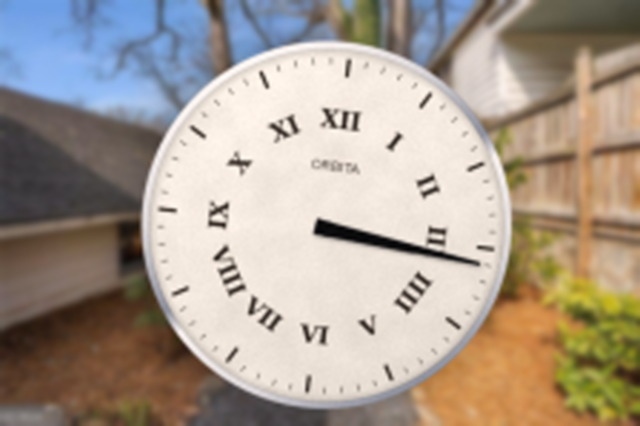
3:16
